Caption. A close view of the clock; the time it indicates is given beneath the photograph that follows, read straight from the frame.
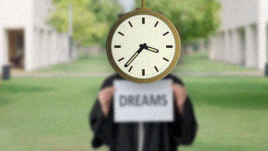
3:37
